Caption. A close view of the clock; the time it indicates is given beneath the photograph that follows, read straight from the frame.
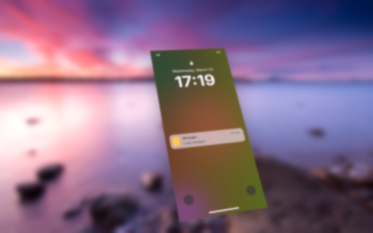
17:19
